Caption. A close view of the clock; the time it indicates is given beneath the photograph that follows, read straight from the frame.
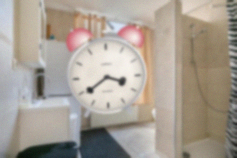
3:39
